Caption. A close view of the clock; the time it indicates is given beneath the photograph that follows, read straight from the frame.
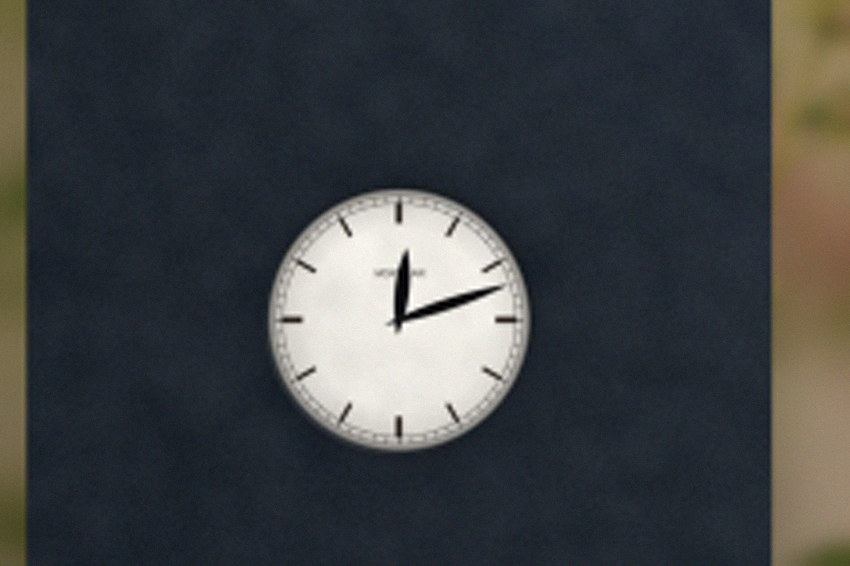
12:12
